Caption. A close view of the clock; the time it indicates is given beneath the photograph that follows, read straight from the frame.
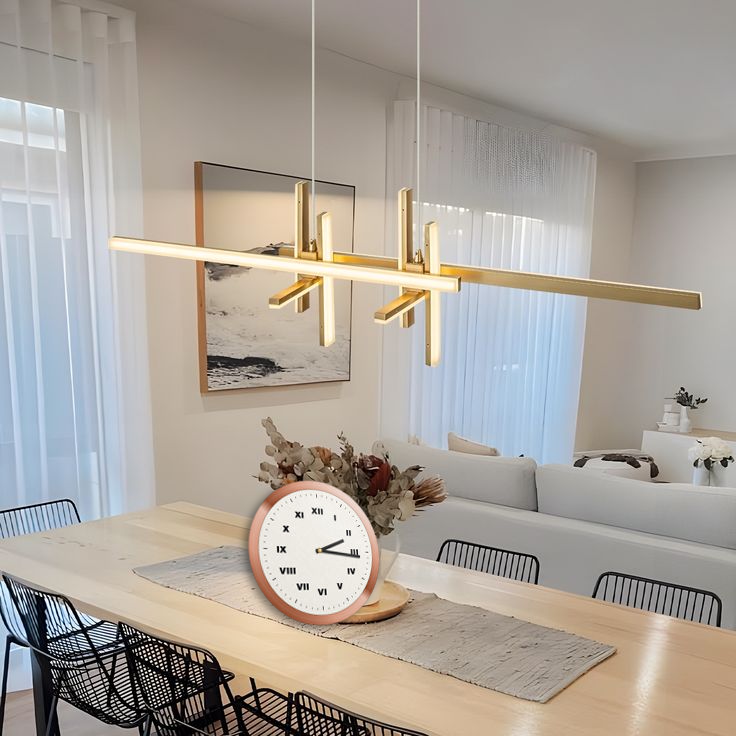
2:16
